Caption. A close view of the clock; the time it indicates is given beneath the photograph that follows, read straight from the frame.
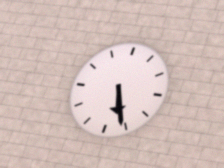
5:26
